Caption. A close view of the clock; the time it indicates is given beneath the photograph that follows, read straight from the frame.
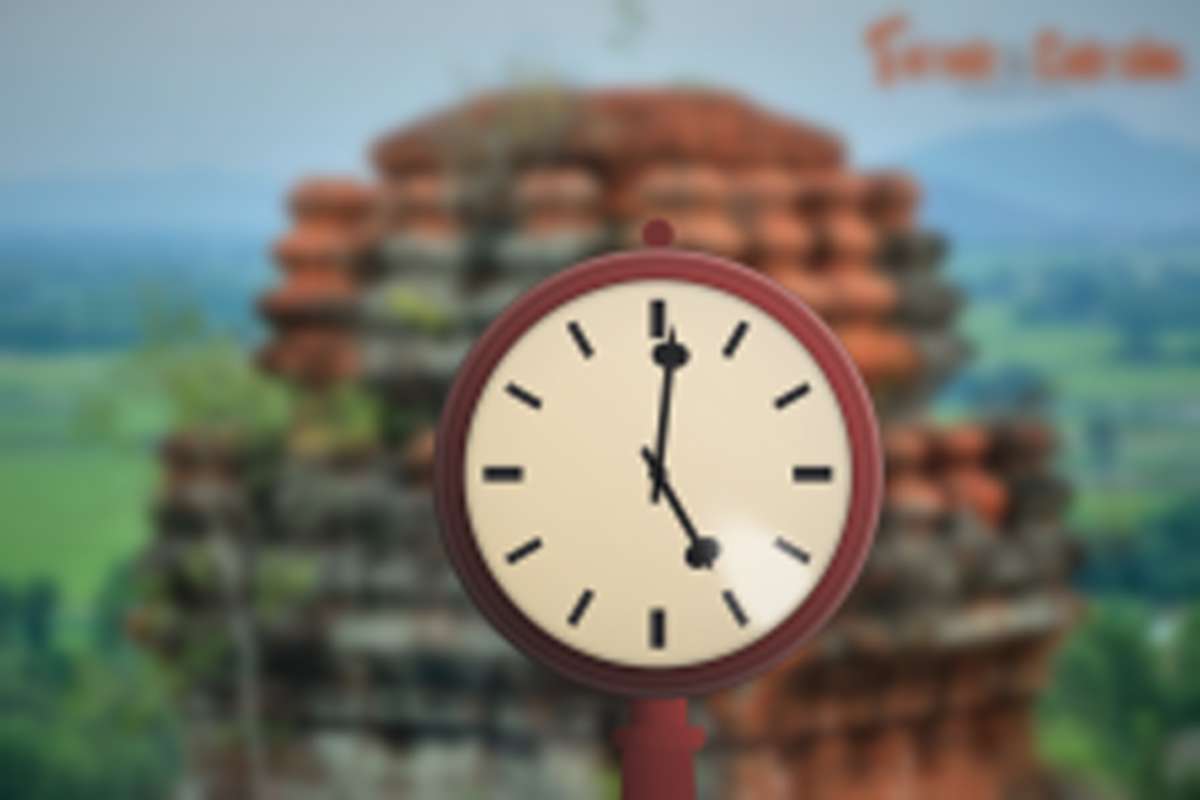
5:01
